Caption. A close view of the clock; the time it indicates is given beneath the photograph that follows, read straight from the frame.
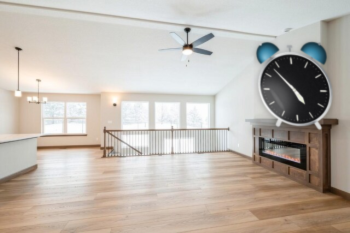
4:53
